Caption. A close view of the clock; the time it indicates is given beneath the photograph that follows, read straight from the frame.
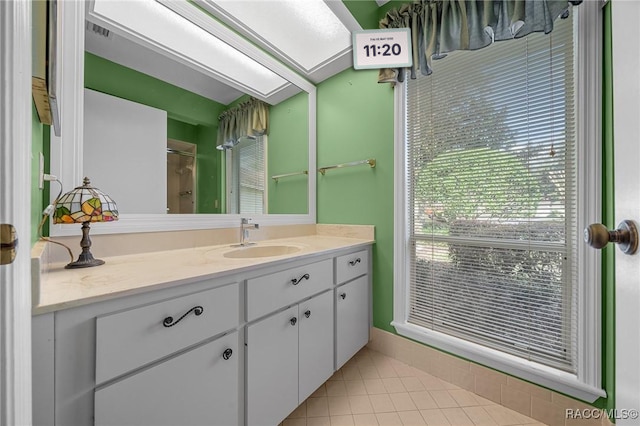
11:20
